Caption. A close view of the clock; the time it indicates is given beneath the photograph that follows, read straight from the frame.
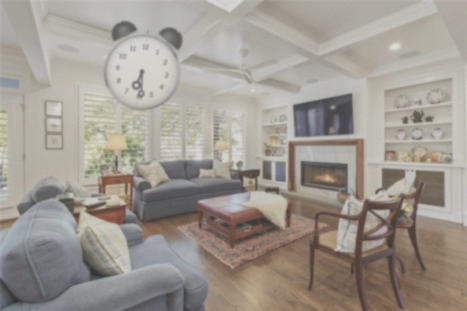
6:29
